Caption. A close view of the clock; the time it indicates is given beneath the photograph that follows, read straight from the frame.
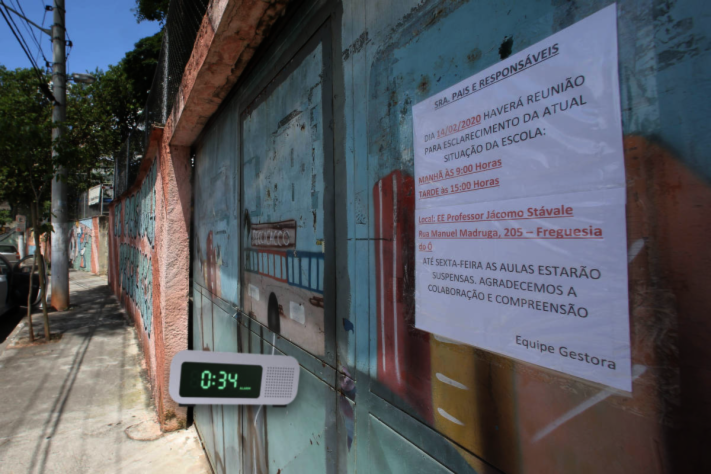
0:34
